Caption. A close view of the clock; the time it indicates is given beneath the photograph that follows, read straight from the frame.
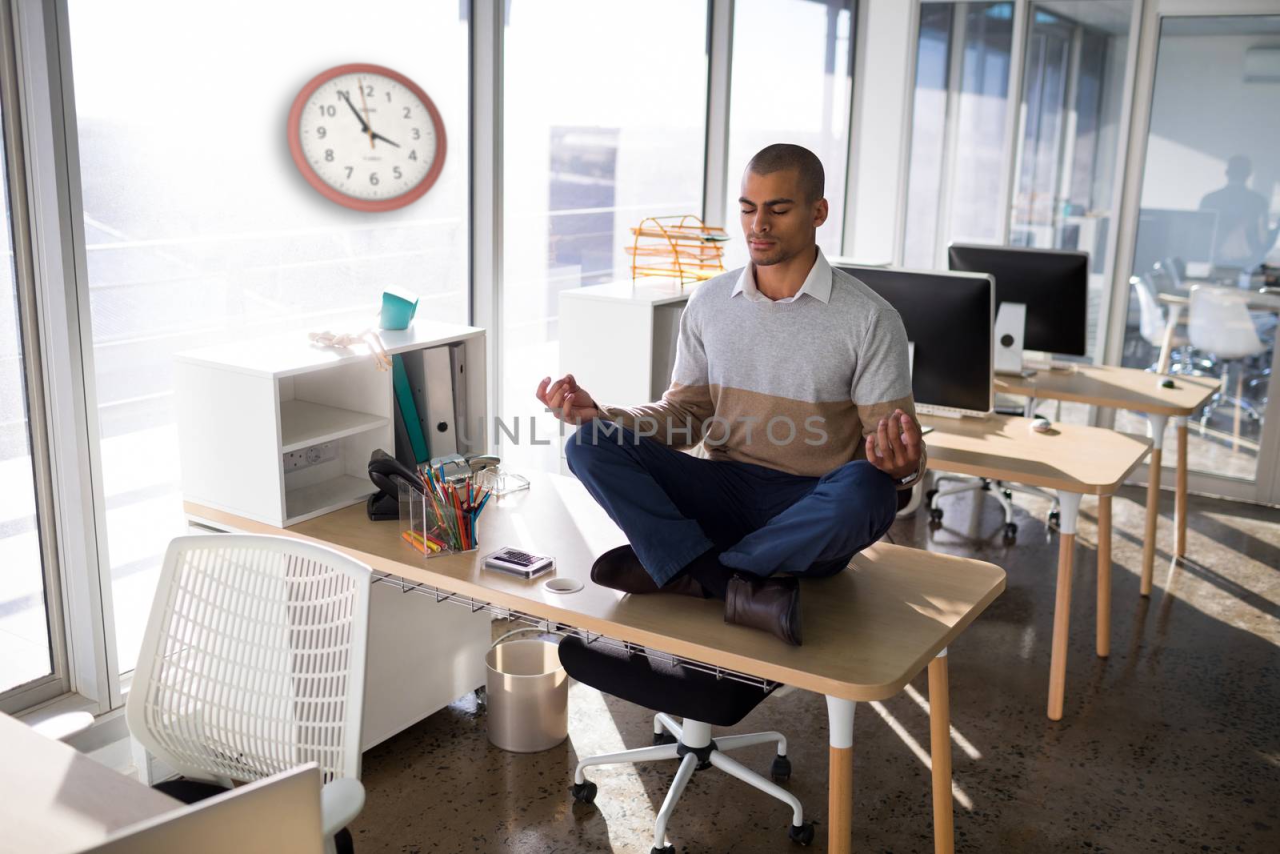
3:54:59
